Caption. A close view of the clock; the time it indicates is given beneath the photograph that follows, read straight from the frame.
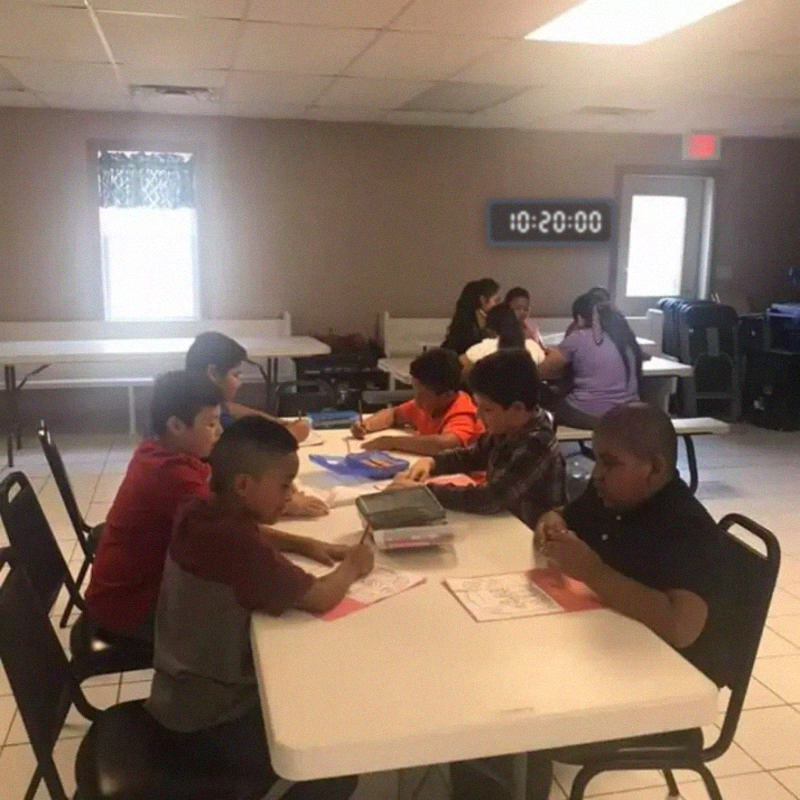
10:20:00
